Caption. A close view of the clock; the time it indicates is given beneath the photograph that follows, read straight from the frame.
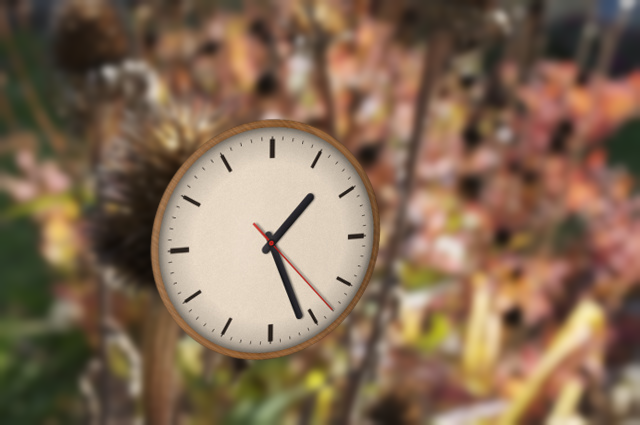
1:26:23
